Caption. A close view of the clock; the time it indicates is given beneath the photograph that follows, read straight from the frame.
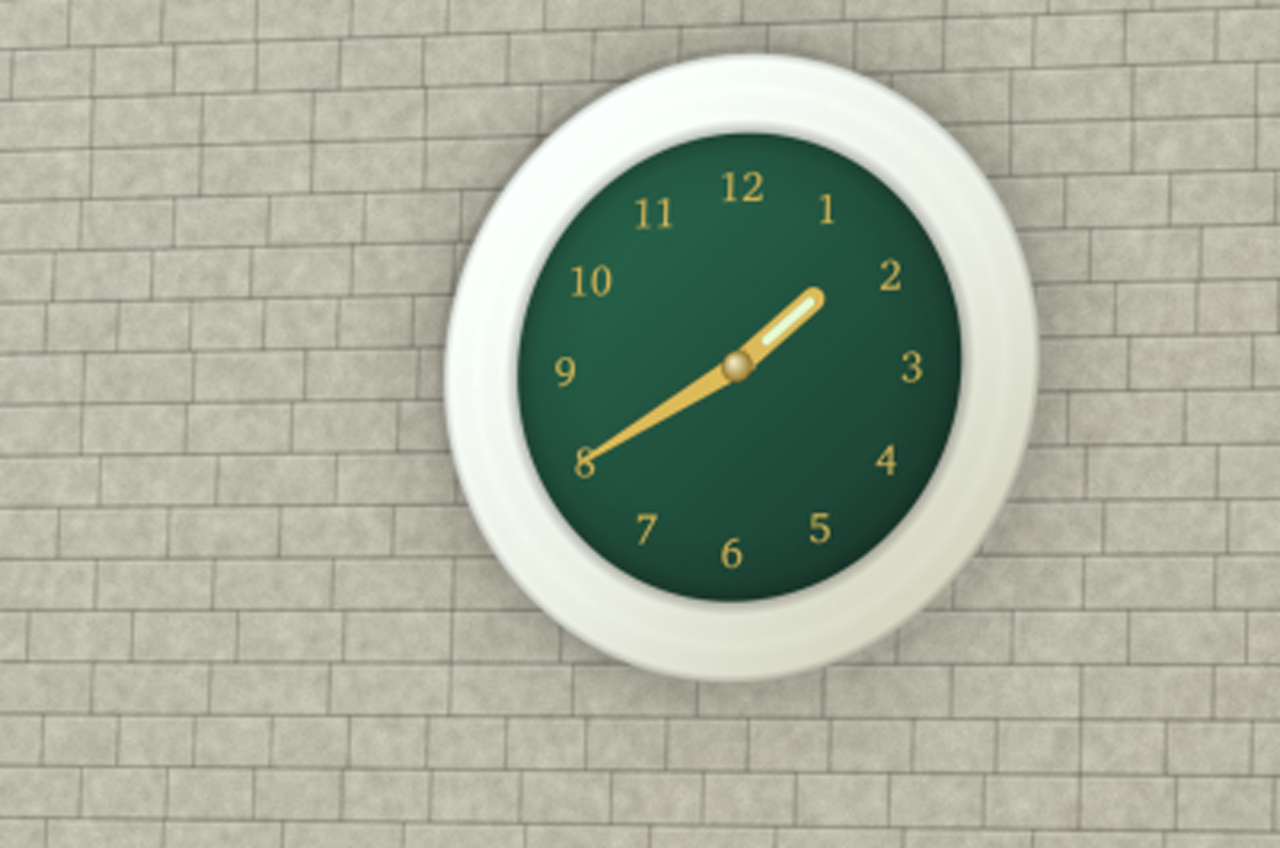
1:40
